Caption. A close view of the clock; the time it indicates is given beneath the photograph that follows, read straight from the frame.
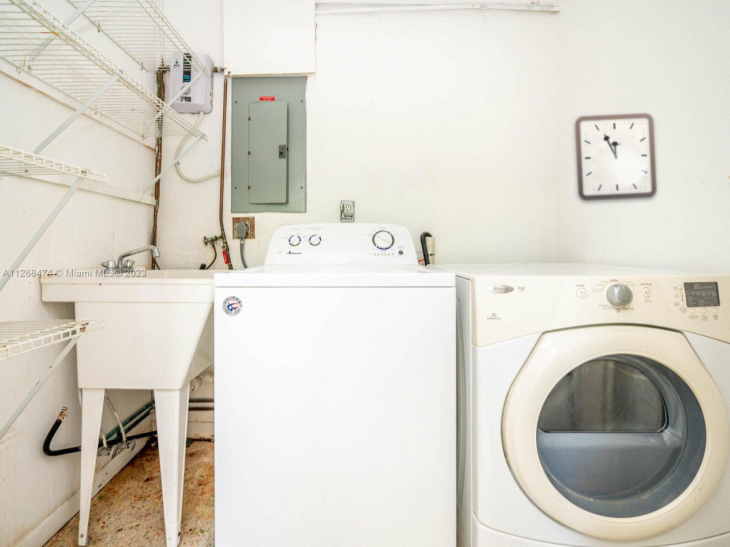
11:56
